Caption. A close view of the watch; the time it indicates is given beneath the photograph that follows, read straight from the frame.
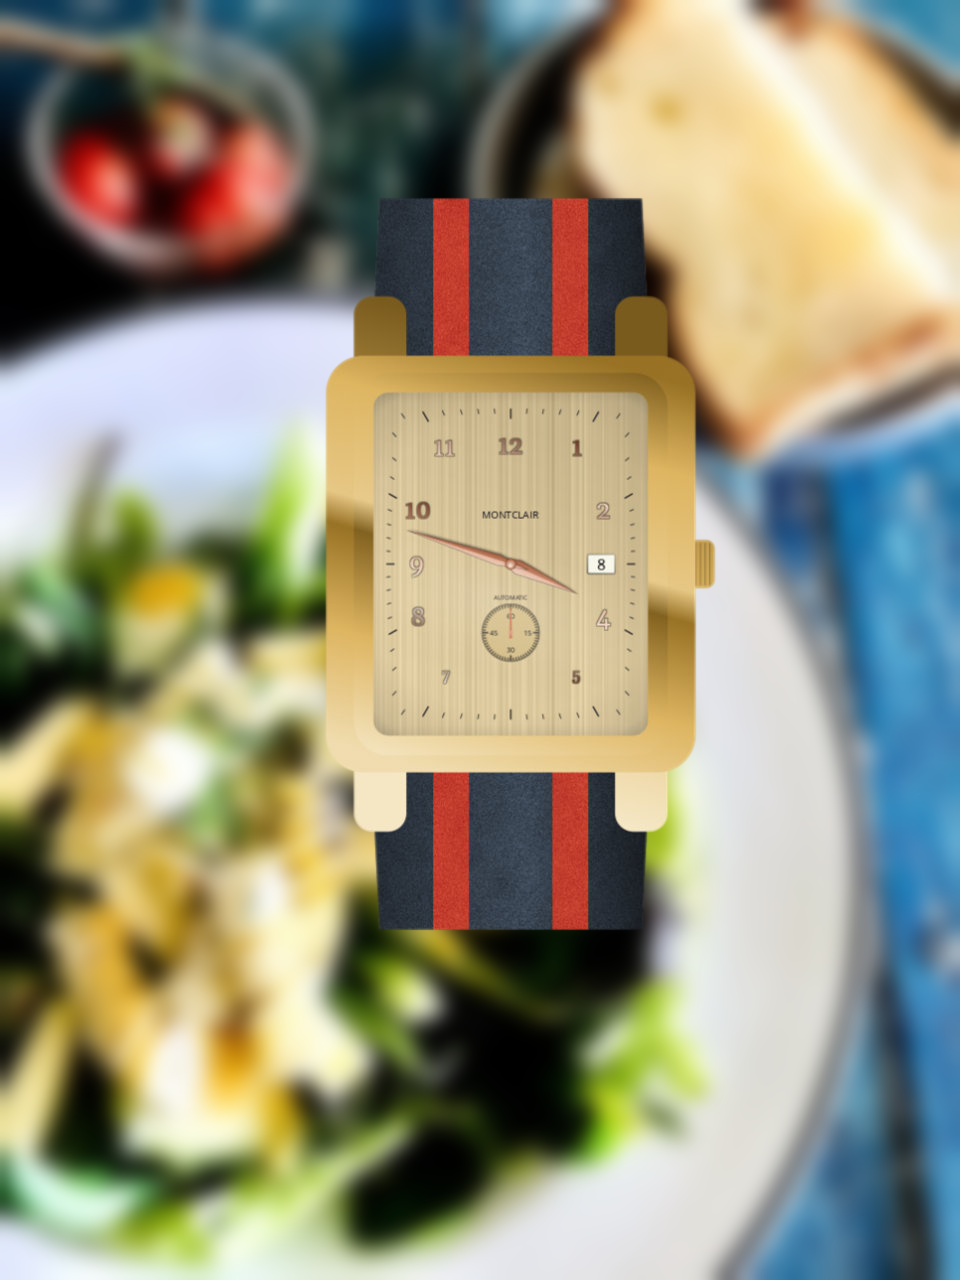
3:48
